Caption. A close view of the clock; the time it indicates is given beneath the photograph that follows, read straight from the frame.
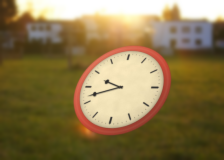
9:42
